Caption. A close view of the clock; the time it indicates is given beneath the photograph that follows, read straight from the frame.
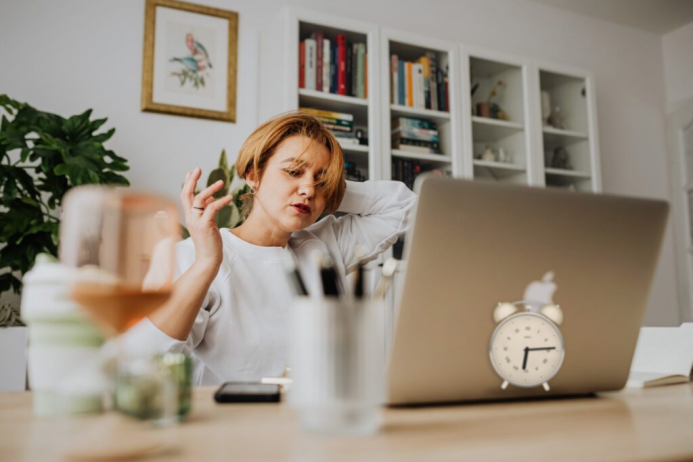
6:14
